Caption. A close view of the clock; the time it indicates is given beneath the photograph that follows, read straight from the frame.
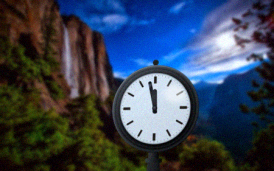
11:58
